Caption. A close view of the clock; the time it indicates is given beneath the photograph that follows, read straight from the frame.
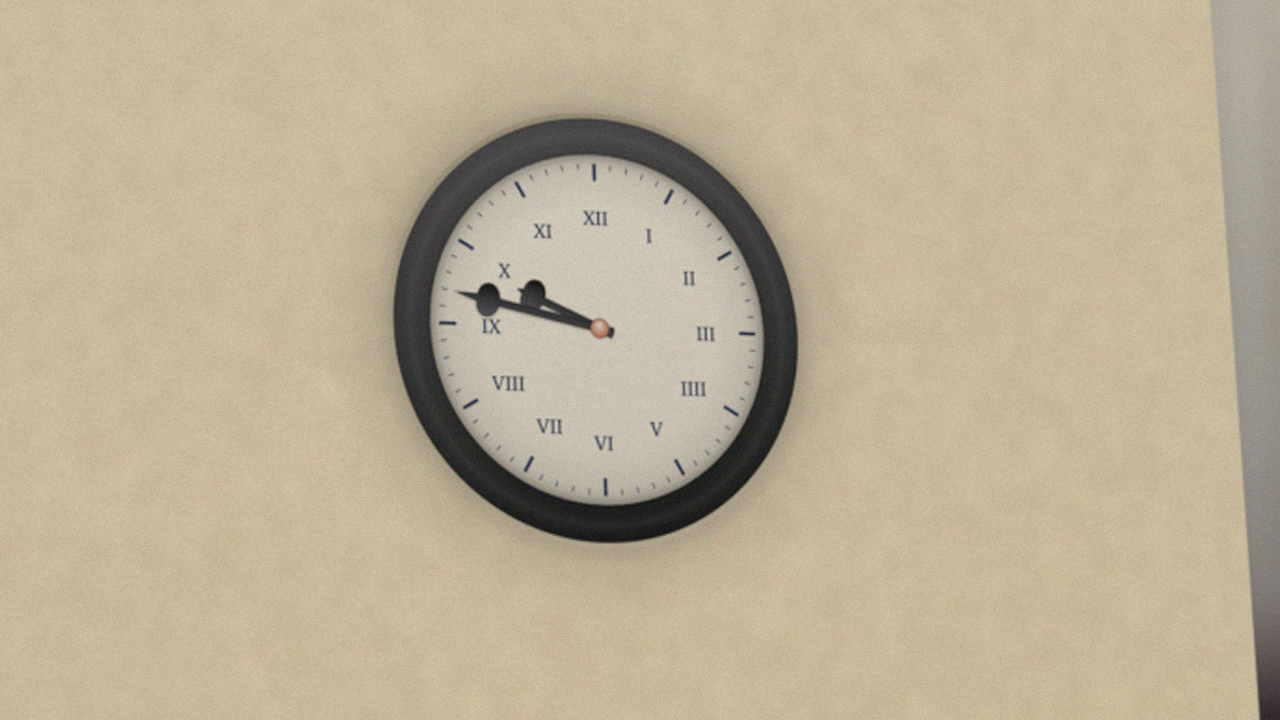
9:47
